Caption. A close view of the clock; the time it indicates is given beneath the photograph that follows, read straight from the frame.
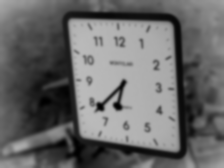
6:38
